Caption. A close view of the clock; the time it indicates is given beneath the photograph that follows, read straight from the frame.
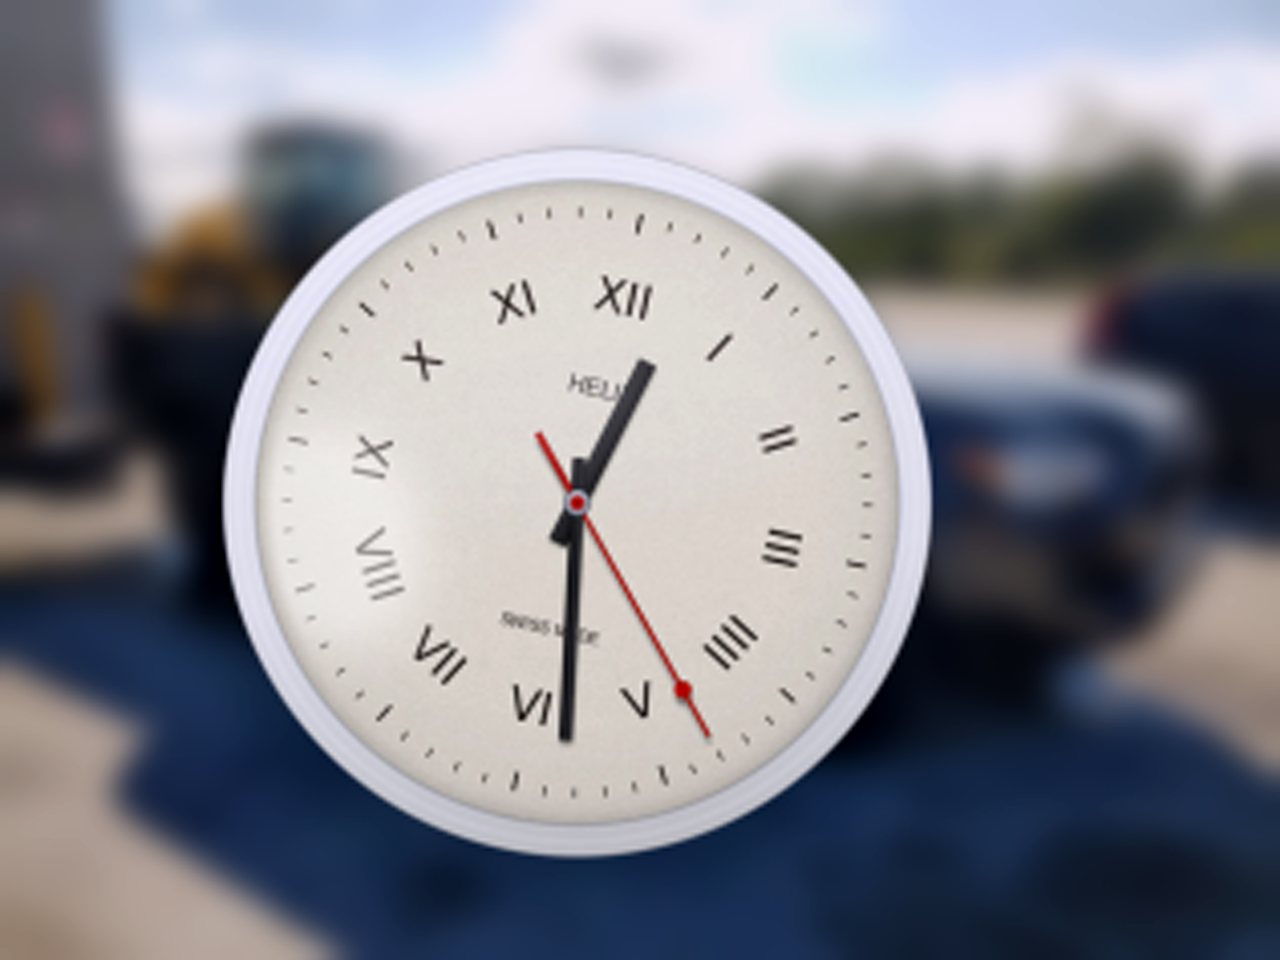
12:28:23
